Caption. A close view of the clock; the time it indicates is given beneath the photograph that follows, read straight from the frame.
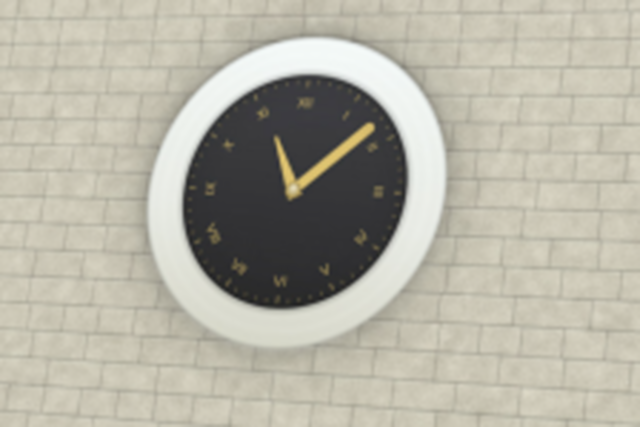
11:08
